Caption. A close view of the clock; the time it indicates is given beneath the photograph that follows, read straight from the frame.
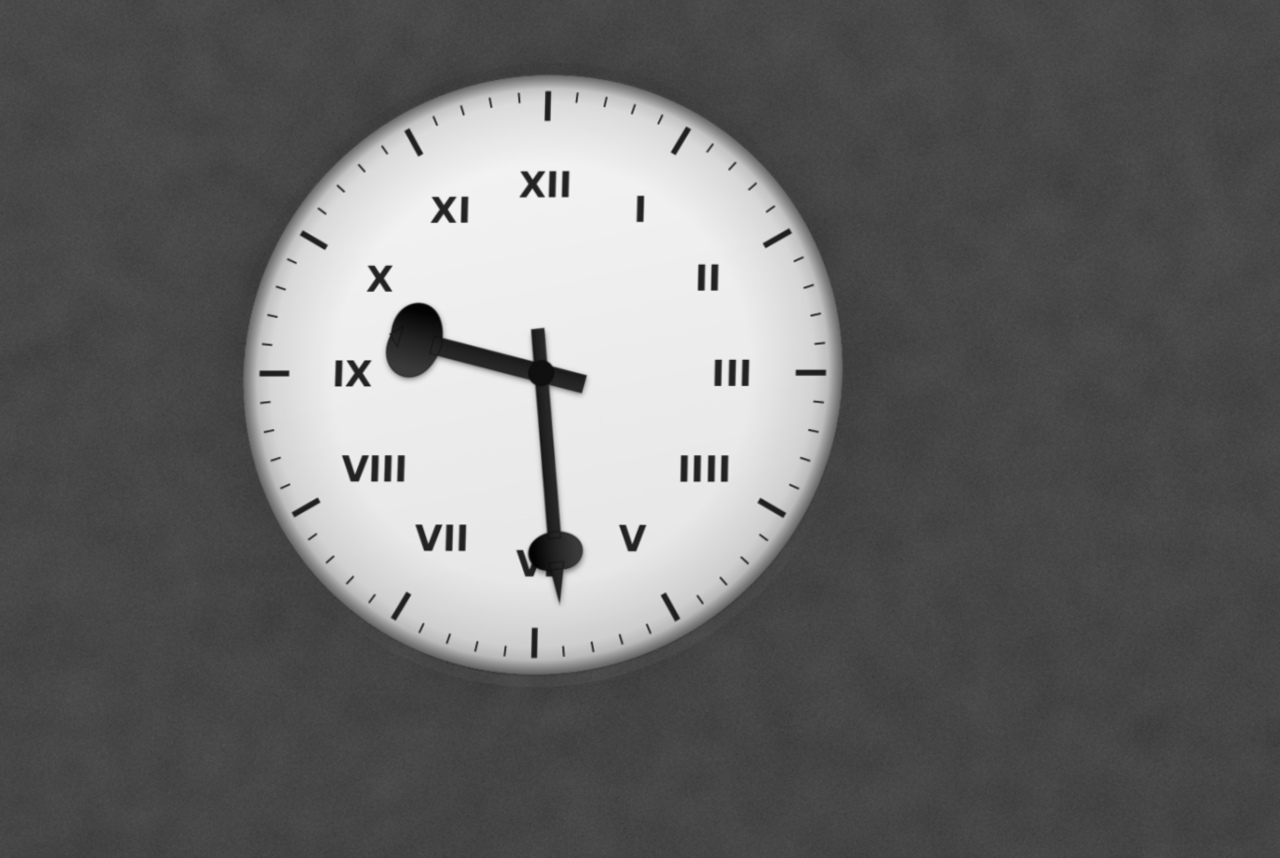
9:29
